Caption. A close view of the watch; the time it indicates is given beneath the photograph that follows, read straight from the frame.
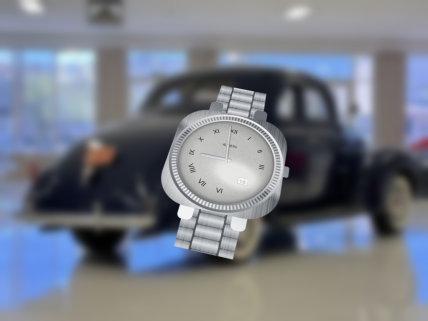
8:59
